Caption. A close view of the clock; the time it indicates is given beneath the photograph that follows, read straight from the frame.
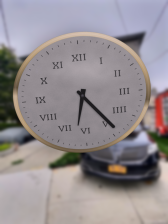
6:24
